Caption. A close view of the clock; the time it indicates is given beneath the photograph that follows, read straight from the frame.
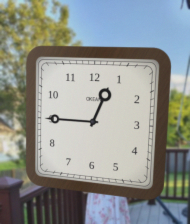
12:45
